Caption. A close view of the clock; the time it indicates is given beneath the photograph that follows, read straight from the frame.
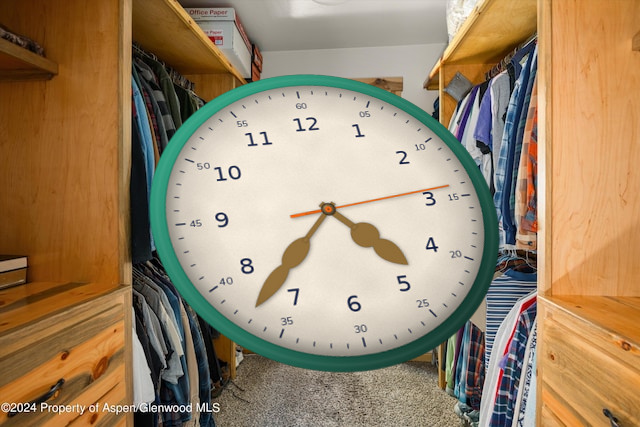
4:37:14
